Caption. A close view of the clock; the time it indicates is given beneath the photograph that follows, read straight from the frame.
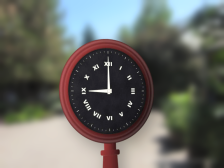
9:00
